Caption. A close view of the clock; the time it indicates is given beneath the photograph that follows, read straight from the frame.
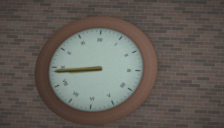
8:44
